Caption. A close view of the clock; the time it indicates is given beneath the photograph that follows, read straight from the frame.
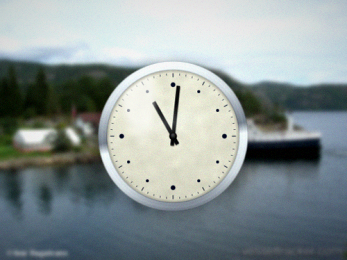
11:01
